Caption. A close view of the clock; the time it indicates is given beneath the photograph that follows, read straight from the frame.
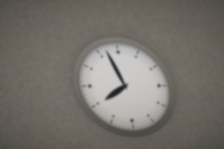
7:57
